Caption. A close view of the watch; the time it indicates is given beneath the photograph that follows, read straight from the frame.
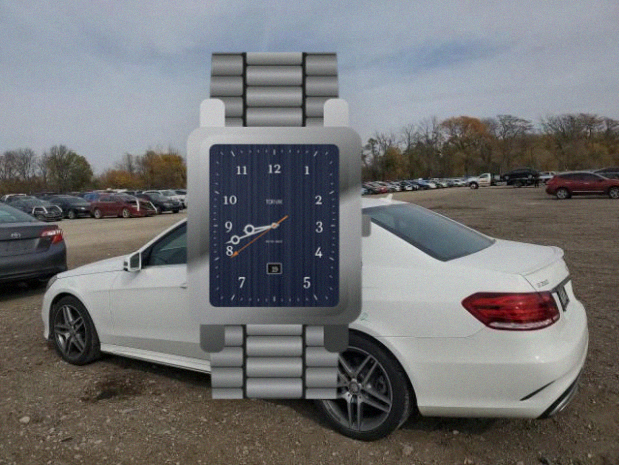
8:41:39
